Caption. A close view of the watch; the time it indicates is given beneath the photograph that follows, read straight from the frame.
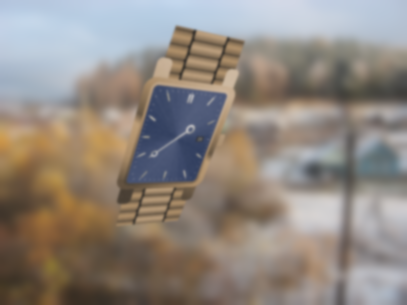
1:38
